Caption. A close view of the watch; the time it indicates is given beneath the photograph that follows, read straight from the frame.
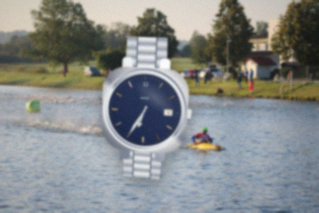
6:35
